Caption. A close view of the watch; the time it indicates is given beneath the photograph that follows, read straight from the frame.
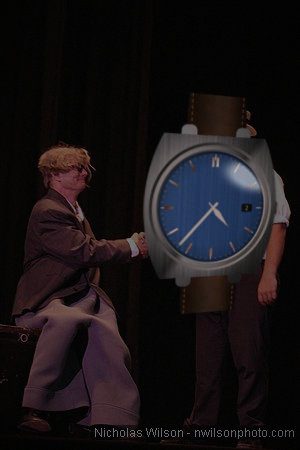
4:37
